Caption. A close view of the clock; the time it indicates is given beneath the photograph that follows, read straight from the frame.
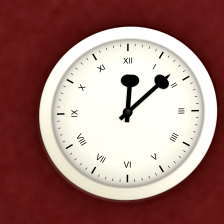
12:08
